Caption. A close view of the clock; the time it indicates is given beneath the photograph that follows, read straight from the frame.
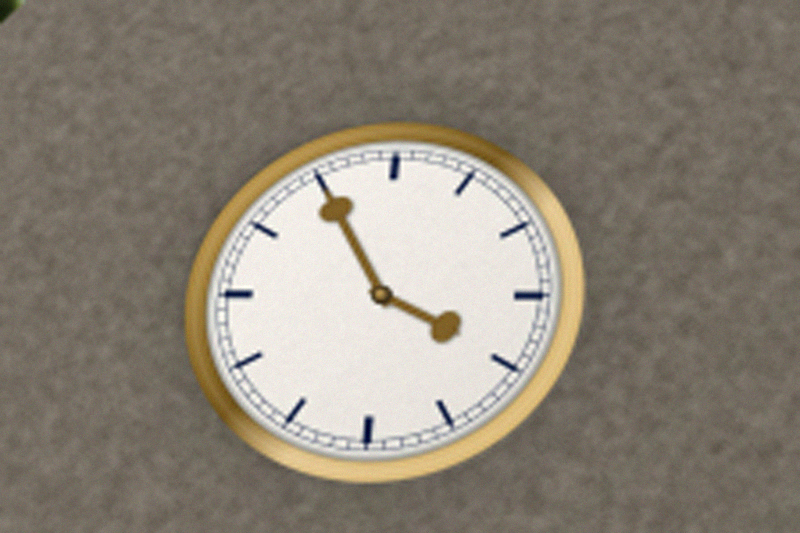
3:55
